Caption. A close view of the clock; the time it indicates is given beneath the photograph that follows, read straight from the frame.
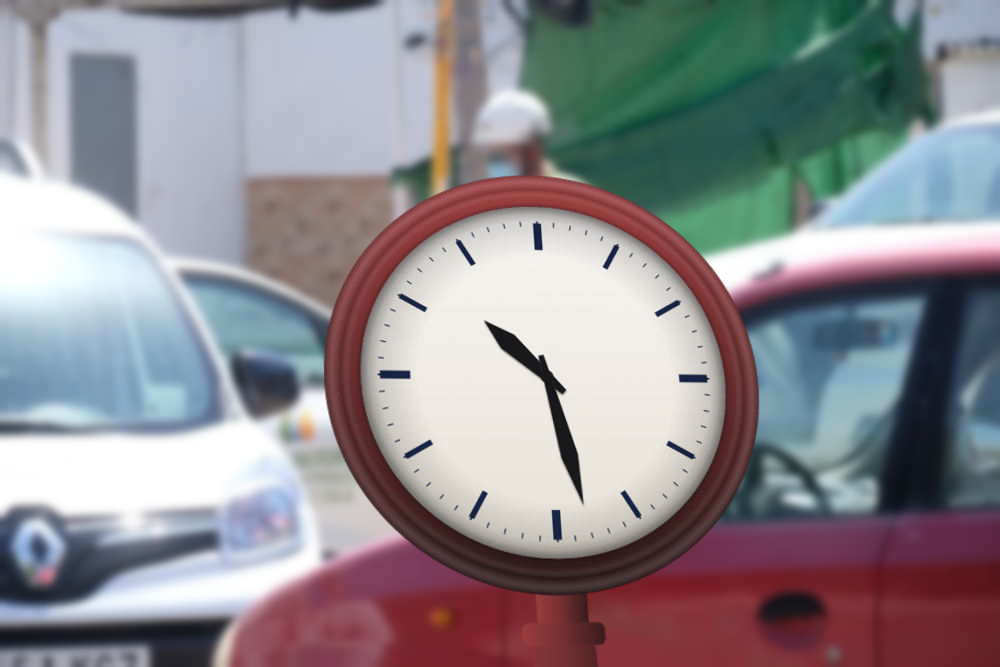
10:28
